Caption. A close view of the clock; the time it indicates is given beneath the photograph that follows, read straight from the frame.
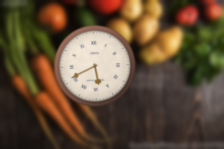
5:41
